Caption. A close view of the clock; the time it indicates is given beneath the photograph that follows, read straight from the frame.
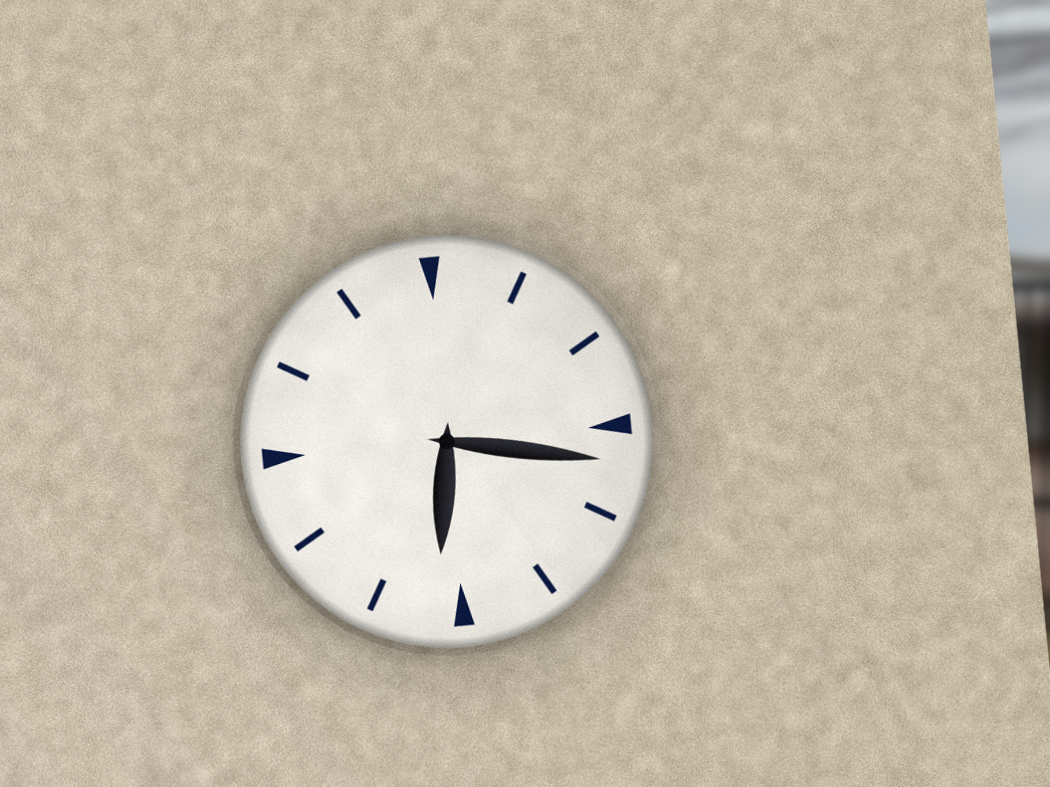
6:17
